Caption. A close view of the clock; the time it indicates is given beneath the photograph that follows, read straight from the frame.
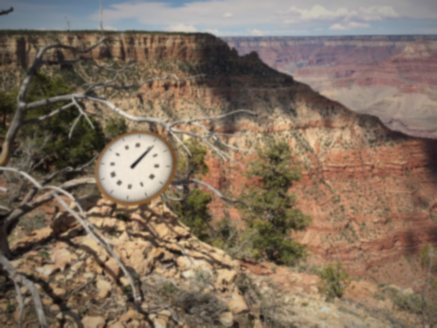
1:06
